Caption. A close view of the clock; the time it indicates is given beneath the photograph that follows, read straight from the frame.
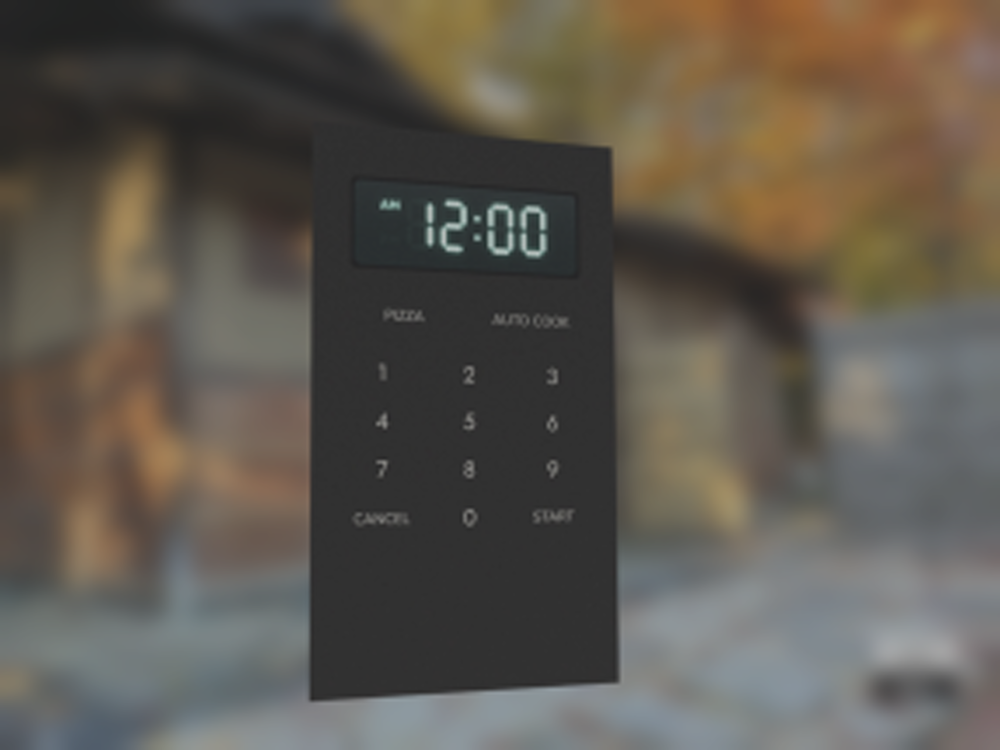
12:00
